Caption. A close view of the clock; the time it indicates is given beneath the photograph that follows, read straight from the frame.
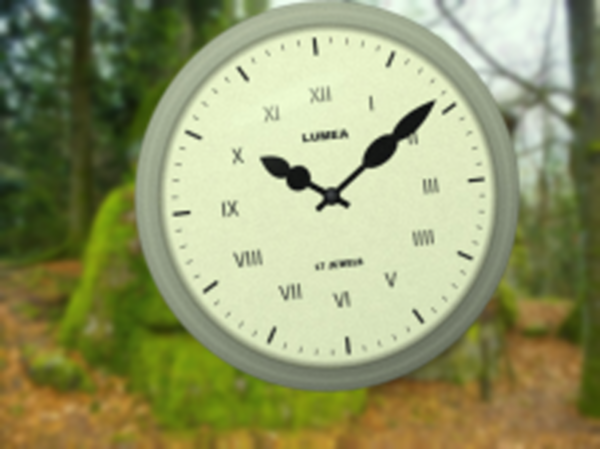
10:09
